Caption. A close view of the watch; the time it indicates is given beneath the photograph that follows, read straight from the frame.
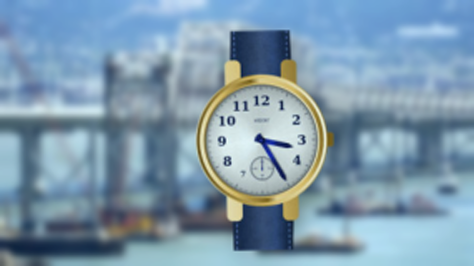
3:25
